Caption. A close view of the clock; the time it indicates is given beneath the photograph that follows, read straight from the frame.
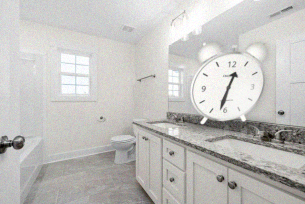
12:32
